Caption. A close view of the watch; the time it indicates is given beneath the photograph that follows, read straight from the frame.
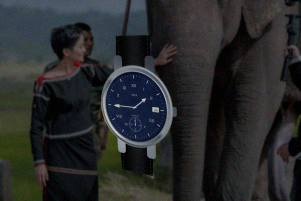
1:45
